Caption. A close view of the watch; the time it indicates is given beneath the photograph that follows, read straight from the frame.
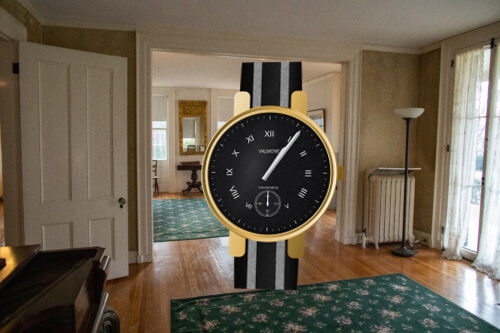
1:06
